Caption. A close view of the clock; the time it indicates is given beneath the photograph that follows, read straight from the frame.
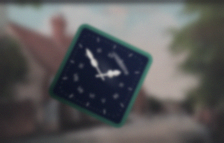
1:51
